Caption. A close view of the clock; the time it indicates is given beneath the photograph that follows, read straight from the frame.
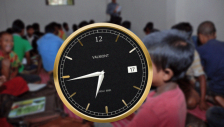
6:44
